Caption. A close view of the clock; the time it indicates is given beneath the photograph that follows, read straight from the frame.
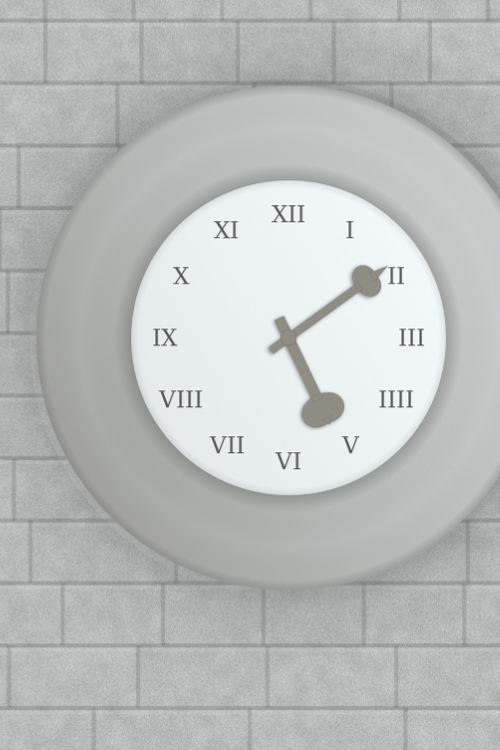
5:09
